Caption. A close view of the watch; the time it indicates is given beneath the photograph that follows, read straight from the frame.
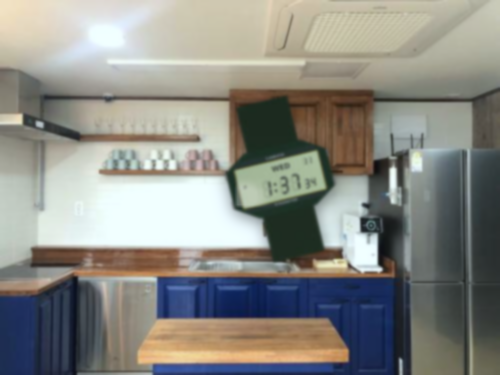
1:37
